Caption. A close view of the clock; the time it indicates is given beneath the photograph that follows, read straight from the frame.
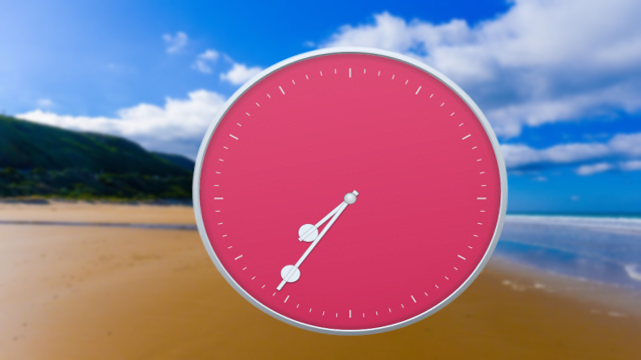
7:36
